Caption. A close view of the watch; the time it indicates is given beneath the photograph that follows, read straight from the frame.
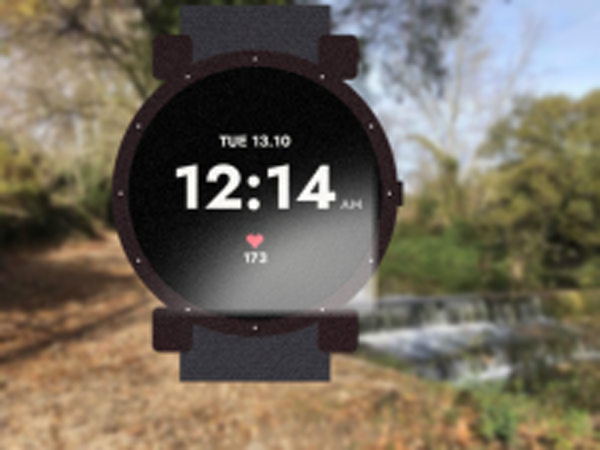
12:14
